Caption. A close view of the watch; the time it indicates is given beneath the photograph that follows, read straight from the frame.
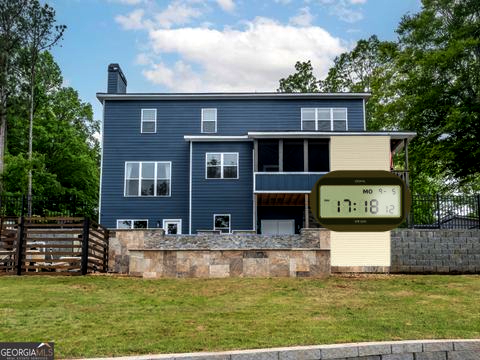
17:18:12
